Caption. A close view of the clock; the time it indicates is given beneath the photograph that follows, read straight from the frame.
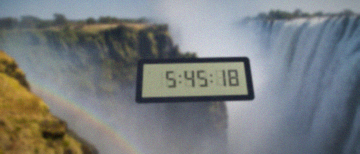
5:45:18
